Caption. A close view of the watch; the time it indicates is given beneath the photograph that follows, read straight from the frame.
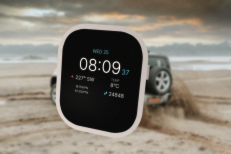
8:09
